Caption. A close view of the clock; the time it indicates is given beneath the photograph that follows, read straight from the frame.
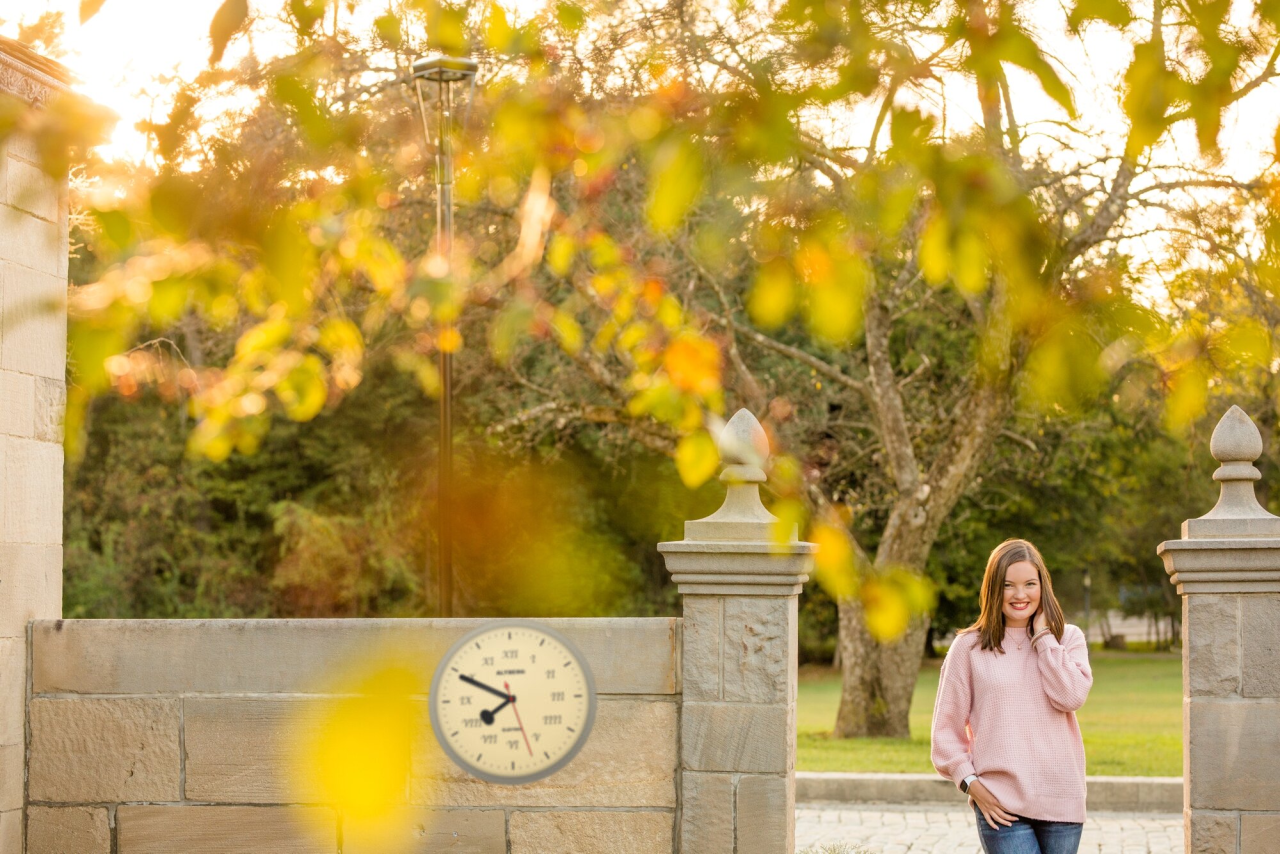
7:49:27
